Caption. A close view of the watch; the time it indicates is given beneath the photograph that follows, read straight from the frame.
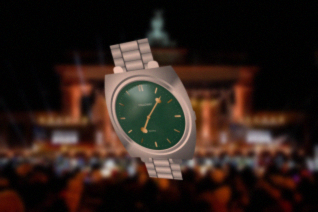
7:07
